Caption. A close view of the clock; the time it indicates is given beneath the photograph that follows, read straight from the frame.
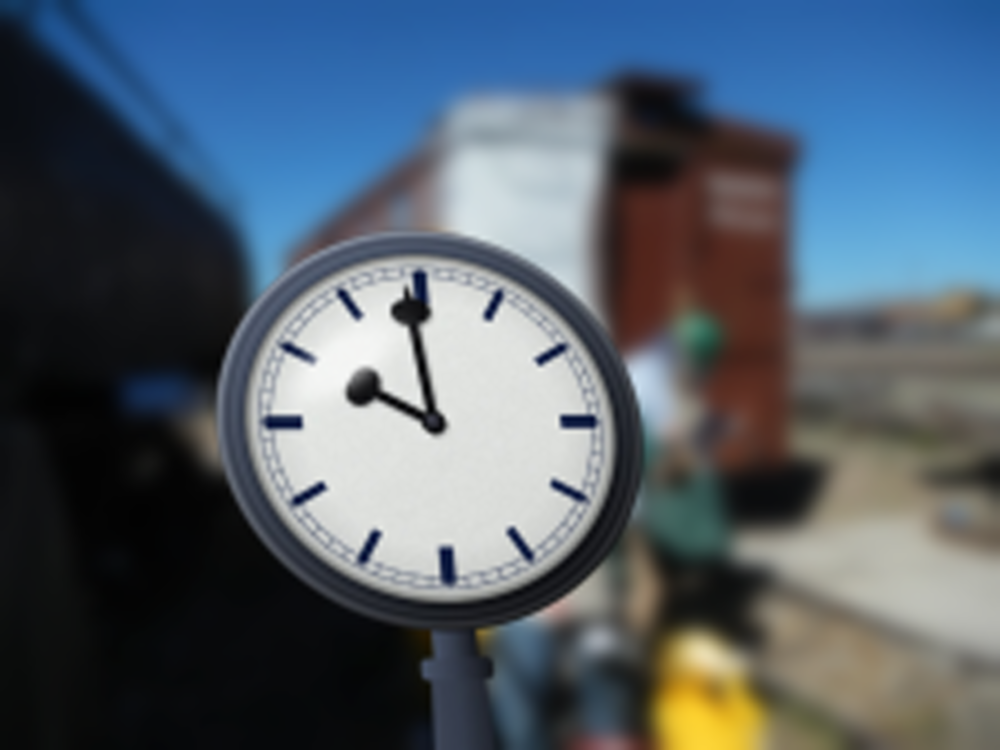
9:59
